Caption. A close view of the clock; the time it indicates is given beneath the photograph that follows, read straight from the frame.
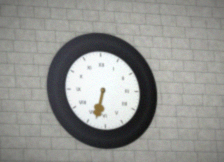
6:33
